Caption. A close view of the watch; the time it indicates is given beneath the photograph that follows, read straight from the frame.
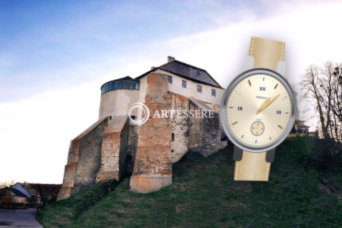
1:08
